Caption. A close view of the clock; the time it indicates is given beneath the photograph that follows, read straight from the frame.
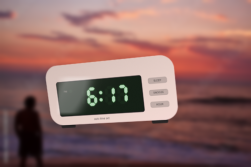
6:17
